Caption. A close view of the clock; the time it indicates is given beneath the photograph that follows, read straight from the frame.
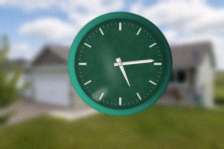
5:14
